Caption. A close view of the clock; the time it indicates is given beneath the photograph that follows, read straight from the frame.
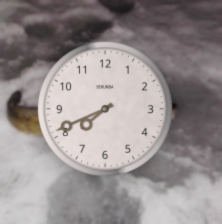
7:41
